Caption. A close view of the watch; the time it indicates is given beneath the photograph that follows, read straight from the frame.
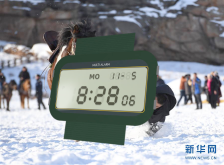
8:28:06
